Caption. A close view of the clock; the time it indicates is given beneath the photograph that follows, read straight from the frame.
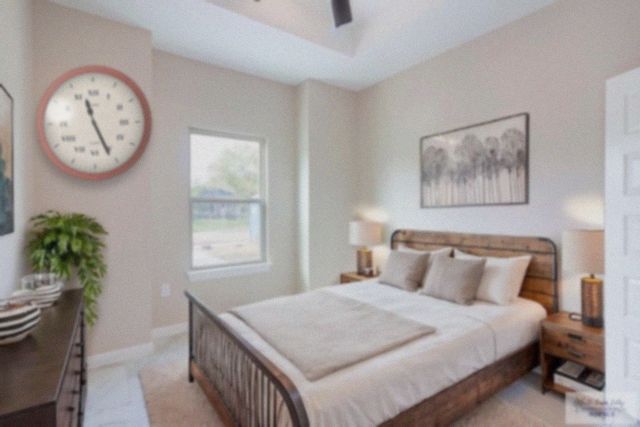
11:26
